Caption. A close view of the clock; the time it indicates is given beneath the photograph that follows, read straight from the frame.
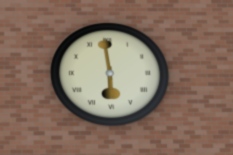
5:59
